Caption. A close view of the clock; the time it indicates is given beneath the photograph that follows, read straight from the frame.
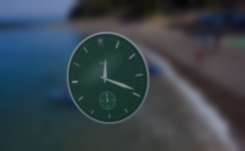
12:19
